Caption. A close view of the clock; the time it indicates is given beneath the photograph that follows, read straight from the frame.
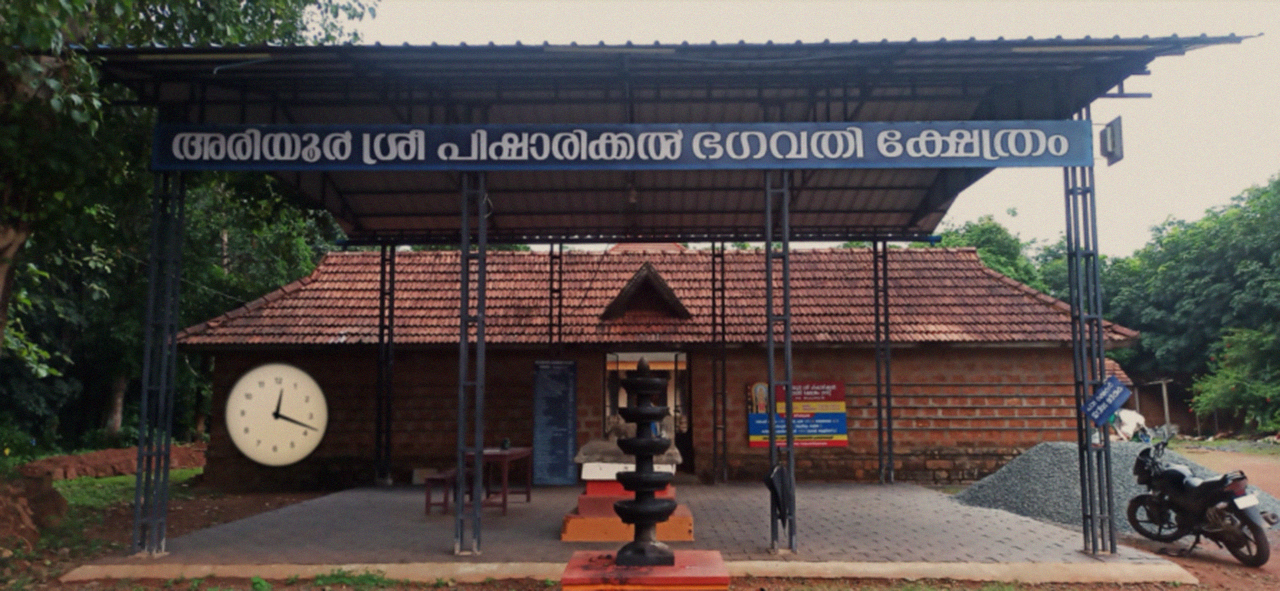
12:18
